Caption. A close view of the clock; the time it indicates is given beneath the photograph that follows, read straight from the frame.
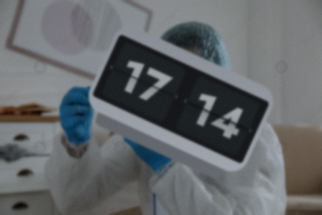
17:14
